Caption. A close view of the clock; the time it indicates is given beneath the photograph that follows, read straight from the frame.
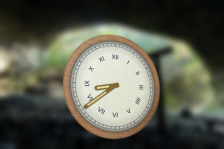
8:39
